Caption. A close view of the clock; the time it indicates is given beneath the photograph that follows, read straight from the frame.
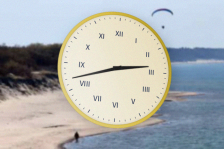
2:42
